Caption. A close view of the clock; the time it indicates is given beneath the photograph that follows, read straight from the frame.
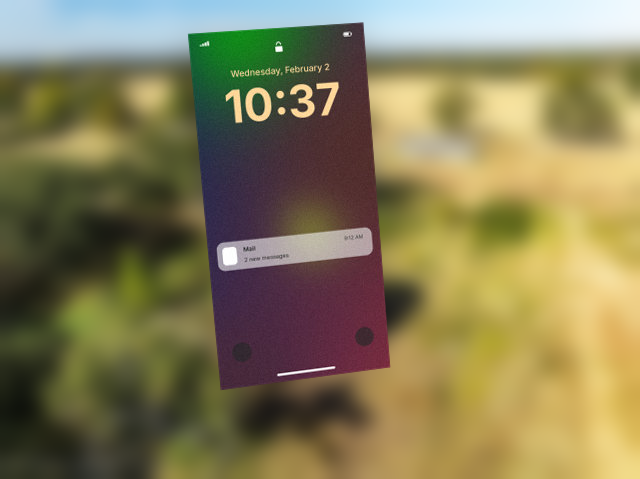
10:37
